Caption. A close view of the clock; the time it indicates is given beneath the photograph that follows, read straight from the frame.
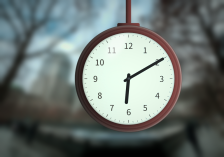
6:10
